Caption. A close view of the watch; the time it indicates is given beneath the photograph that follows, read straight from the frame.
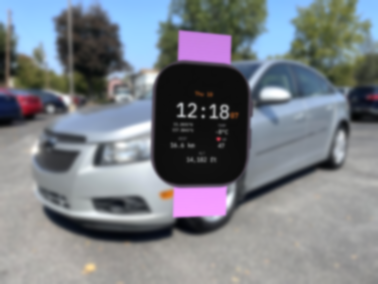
12:18
